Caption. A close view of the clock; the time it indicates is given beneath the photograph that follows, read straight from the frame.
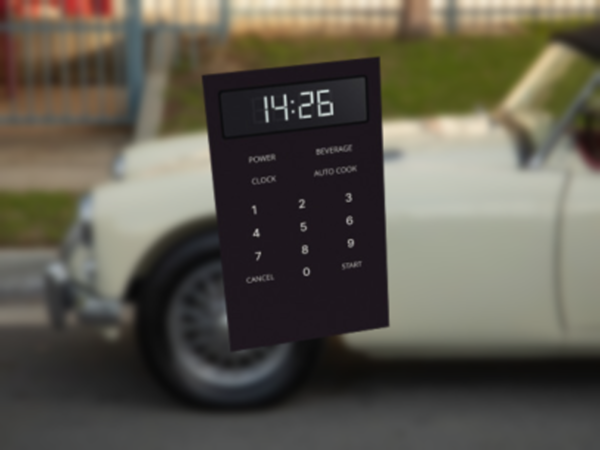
14:26
